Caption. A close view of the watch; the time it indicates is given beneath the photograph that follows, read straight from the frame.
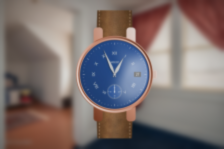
12:56
